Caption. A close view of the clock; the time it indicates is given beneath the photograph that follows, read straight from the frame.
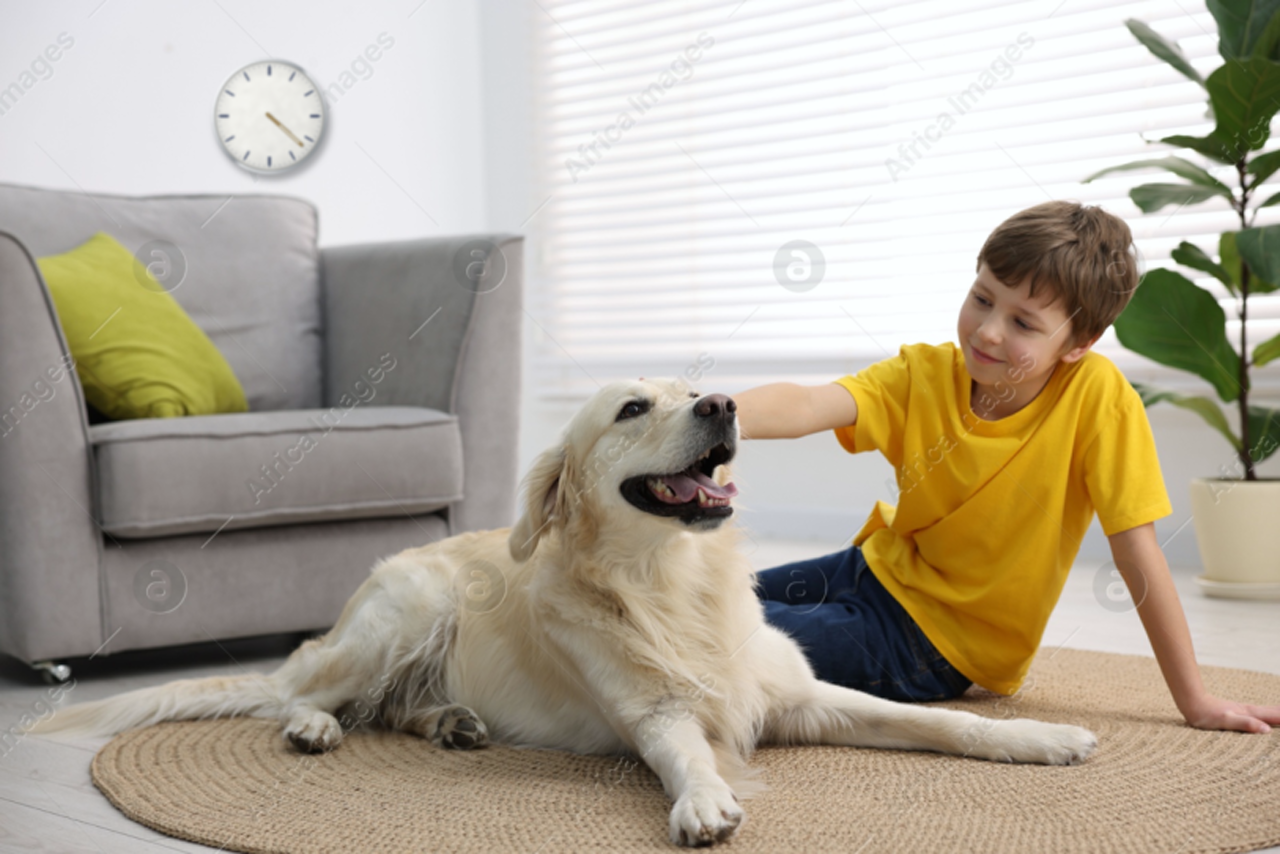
4:22
